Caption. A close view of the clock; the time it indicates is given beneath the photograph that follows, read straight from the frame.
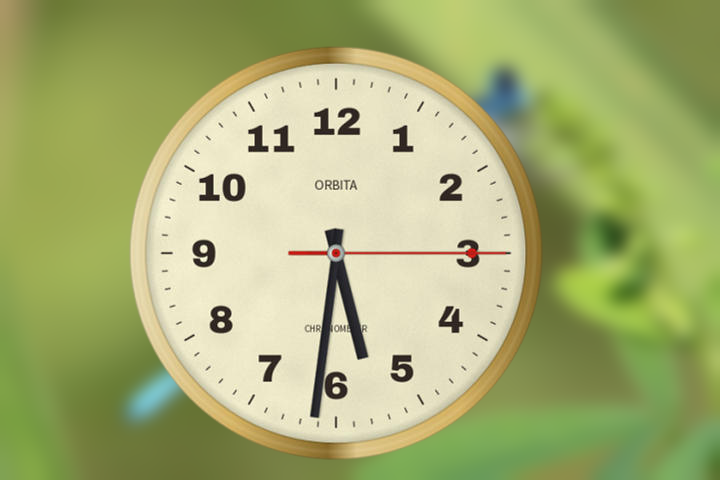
5:31:15
